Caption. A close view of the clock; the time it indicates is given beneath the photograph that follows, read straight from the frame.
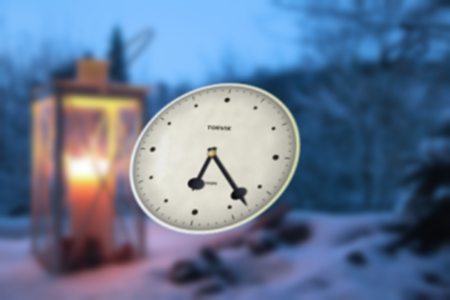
6:23
